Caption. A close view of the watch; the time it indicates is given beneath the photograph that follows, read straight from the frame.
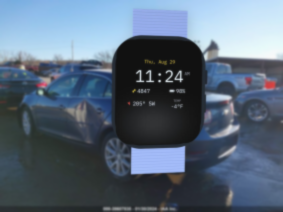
11:24
